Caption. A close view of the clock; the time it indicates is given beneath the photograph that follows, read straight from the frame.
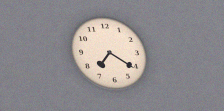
7:21
